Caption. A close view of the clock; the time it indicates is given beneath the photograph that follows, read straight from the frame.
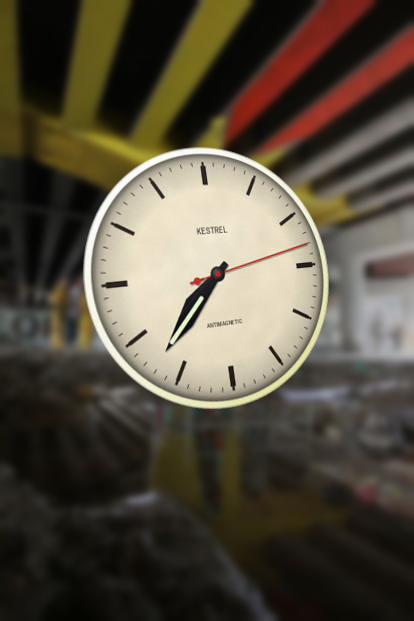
7:37:13
